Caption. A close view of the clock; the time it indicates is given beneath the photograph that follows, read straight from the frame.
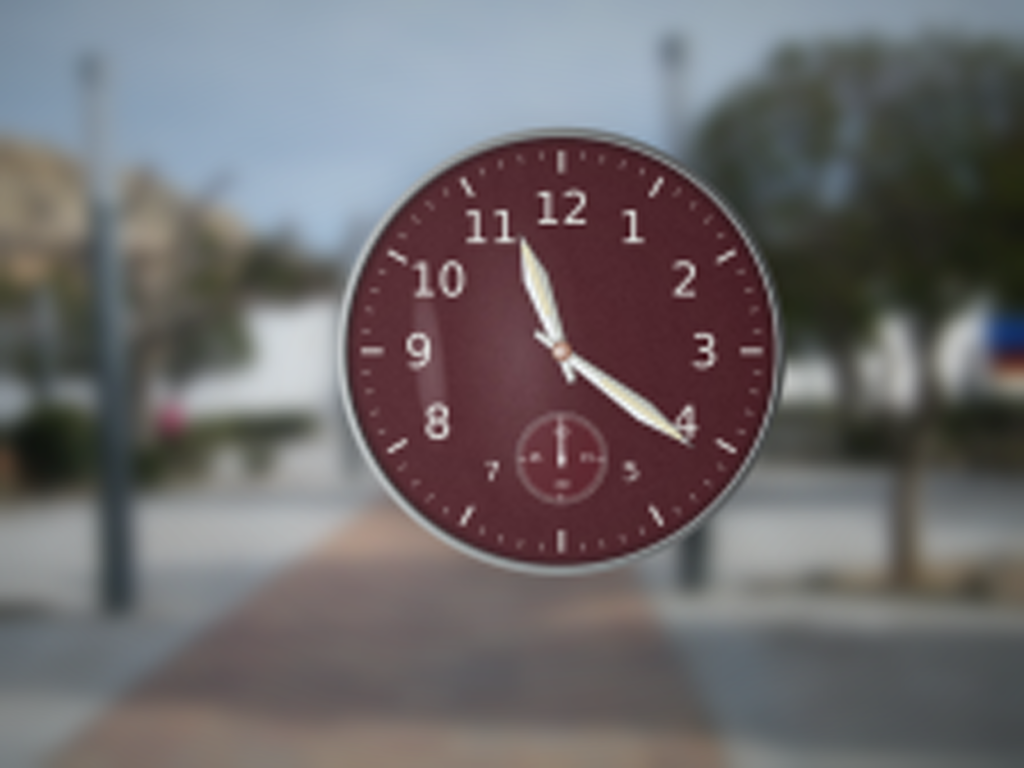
11:21
